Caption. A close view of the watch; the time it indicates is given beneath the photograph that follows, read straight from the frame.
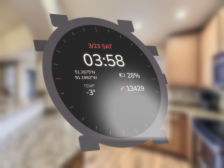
3:58
